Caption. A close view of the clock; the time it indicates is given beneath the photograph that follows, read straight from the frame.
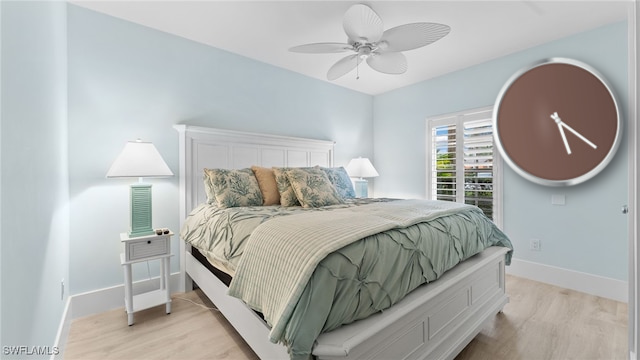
5:21
